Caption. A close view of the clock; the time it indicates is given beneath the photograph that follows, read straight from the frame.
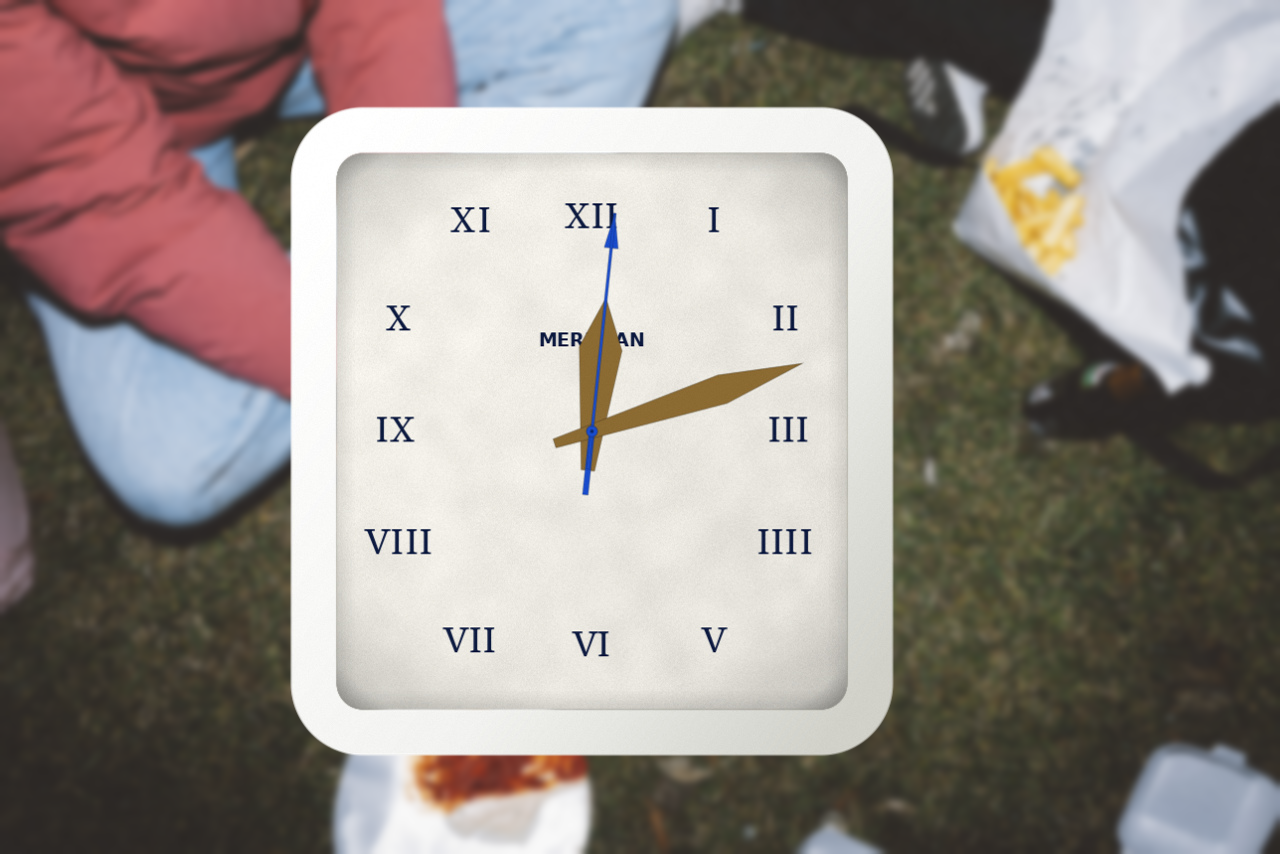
12:12:01
